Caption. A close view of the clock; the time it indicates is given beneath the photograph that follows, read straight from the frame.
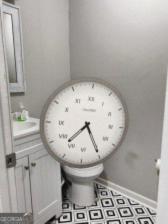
7:25
